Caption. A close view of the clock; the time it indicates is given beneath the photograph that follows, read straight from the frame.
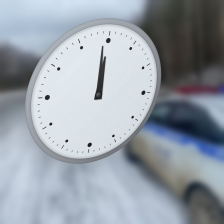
11:59
